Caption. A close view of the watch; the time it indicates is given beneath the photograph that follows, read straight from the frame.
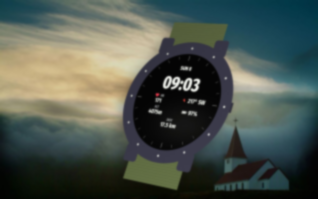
9:03
